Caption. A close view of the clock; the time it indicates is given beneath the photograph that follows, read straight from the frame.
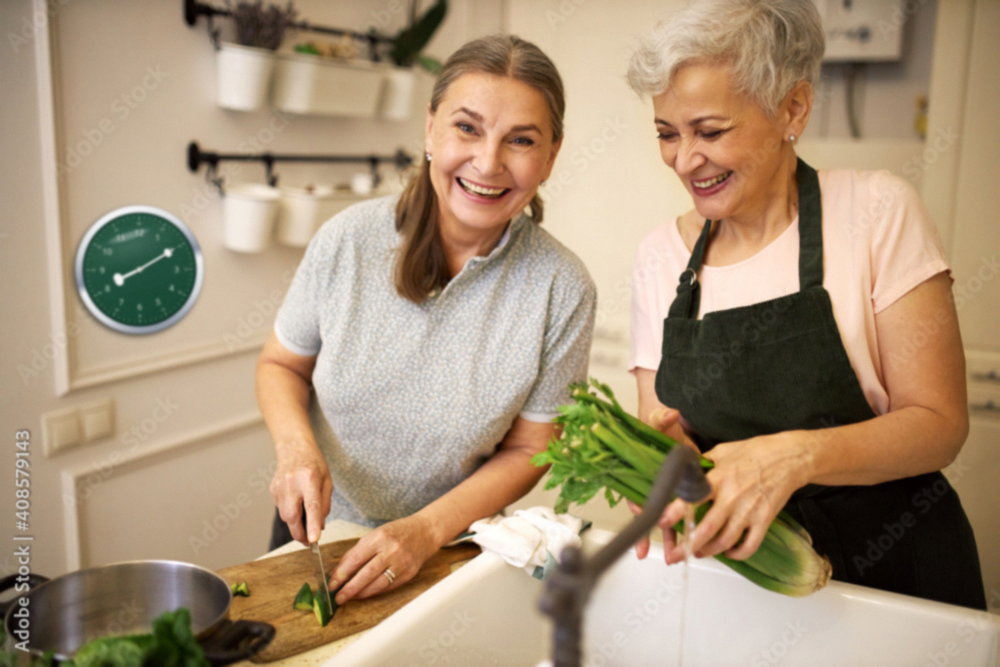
8:10
